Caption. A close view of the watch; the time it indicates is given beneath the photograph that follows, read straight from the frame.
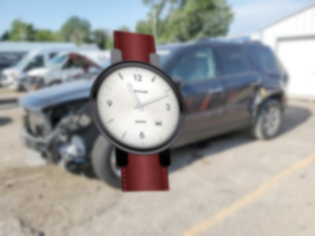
11:11
